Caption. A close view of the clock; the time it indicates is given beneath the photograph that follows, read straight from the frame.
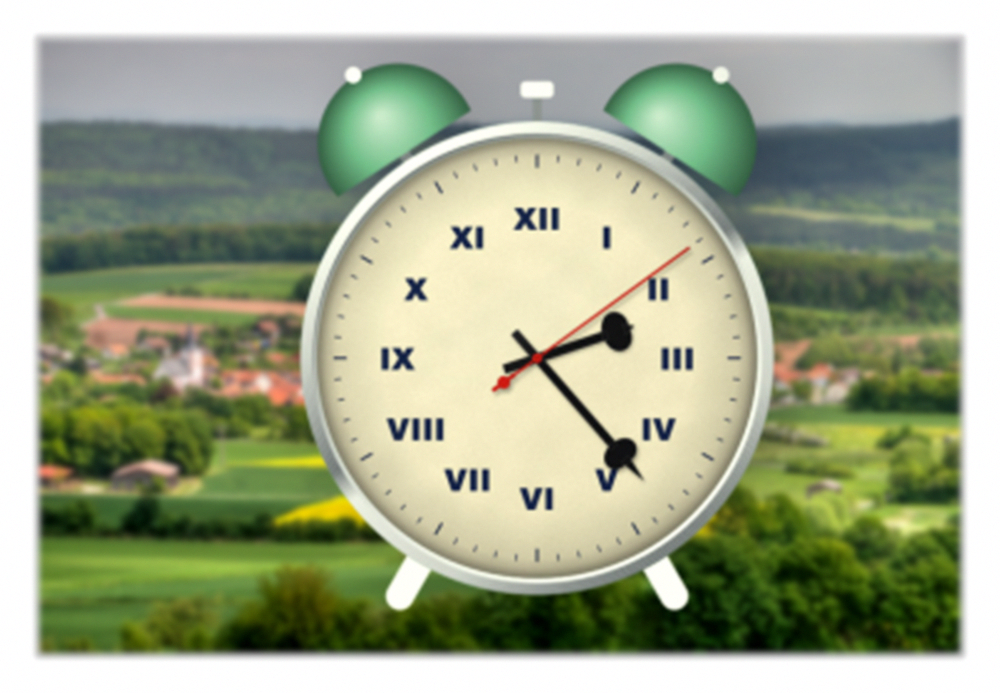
2:23:09
